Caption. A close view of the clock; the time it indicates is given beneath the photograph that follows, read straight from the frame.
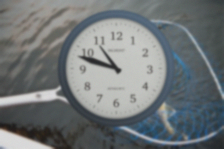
10:48
